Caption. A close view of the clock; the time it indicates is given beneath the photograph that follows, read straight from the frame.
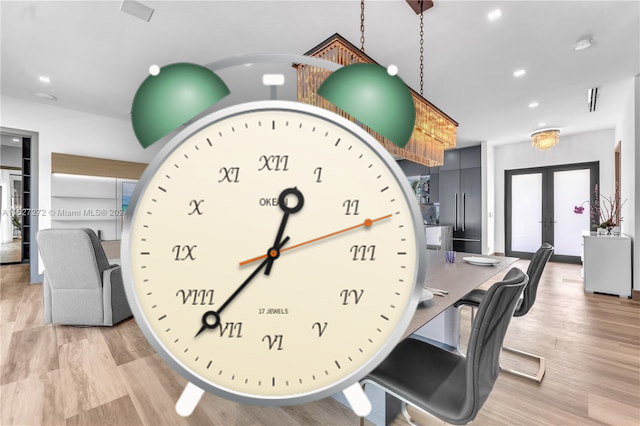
12:37:12
